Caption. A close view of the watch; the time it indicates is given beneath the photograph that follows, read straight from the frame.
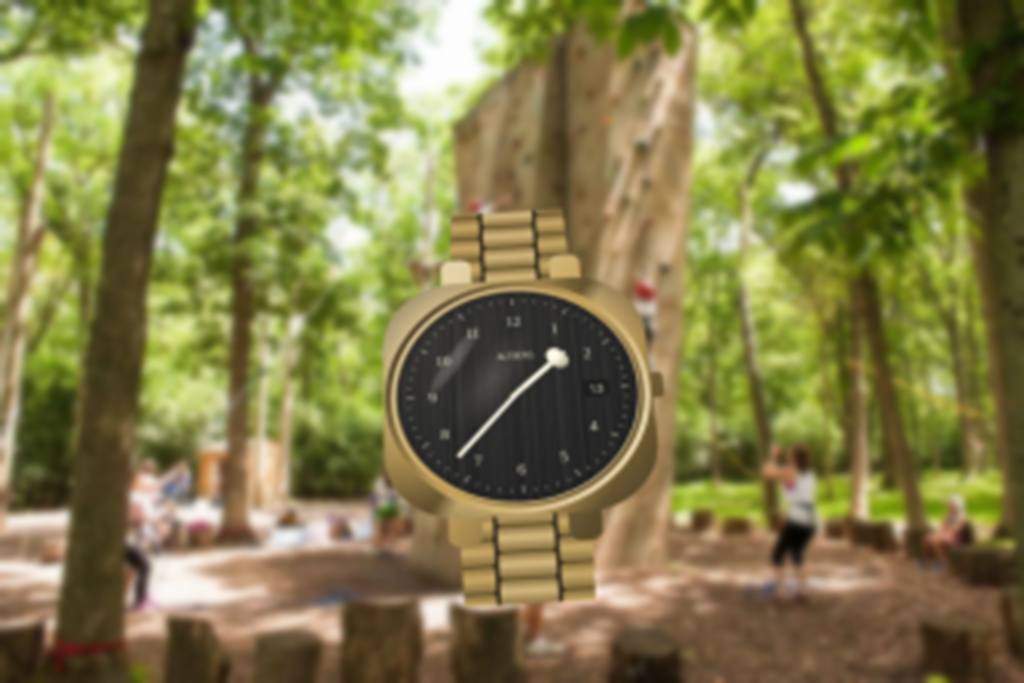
1:37
